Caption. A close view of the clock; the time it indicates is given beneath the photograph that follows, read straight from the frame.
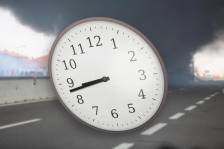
8:43
